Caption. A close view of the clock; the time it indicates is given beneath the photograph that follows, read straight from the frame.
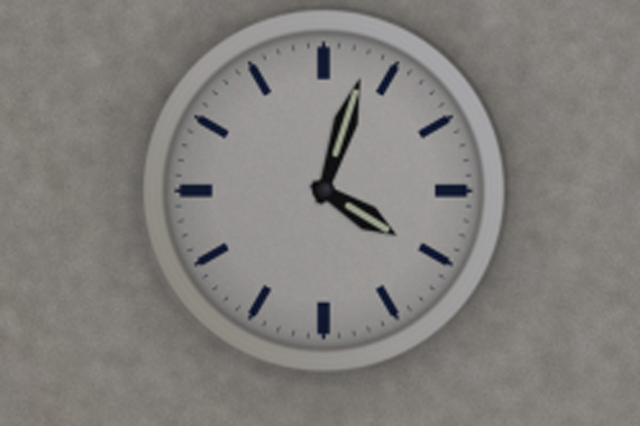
4:03
